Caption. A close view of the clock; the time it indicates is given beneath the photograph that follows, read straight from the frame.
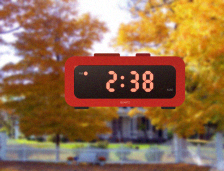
2:38
